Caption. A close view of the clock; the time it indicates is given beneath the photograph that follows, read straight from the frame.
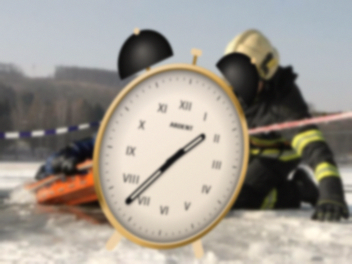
1:37
